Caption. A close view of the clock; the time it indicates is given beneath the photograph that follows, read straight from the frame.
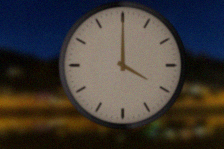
4:00
